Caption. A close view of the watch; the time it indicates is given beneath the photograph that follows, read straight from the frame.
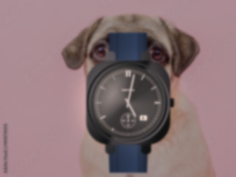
5:02
